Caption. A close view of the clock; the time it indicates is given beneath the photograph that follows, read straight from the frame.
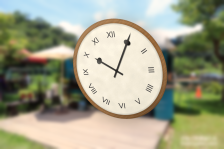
10:05
